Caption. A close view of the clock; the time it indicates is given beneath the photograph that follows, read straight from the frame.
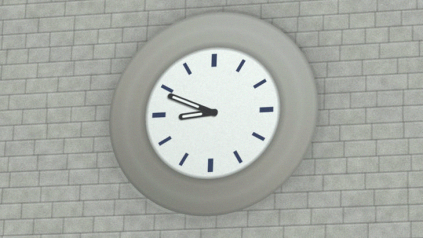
8:49
